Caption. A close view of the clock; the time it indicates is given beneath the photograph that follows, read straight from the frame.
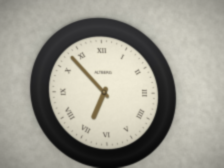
6:53
